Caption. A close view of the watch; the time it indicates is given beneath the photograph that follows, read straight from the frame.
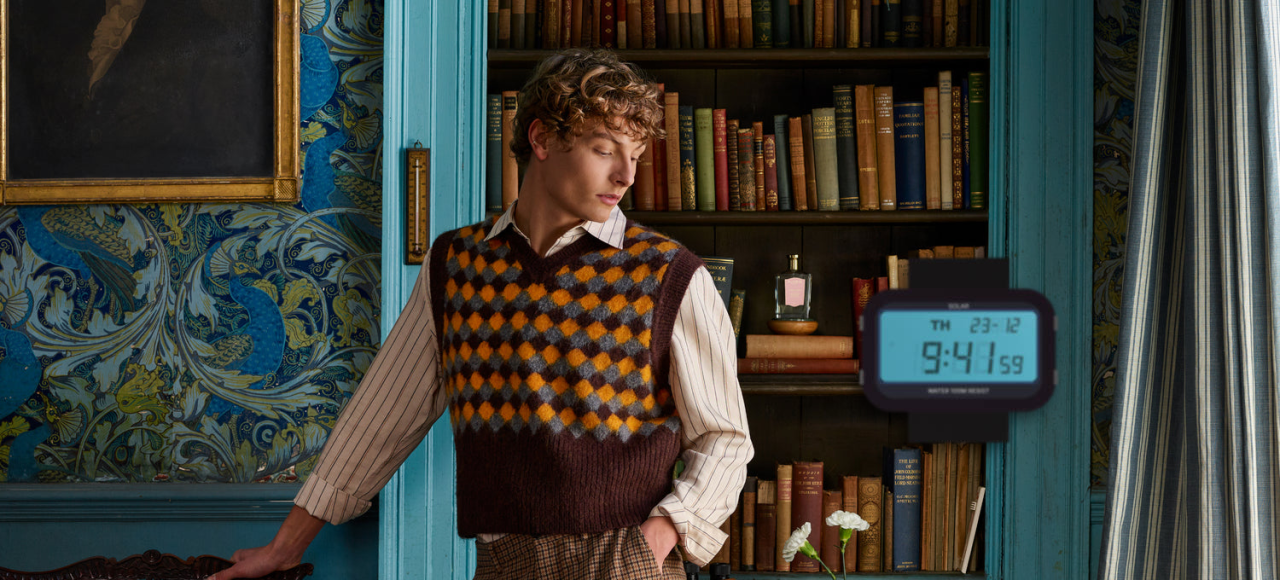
9:41:59
